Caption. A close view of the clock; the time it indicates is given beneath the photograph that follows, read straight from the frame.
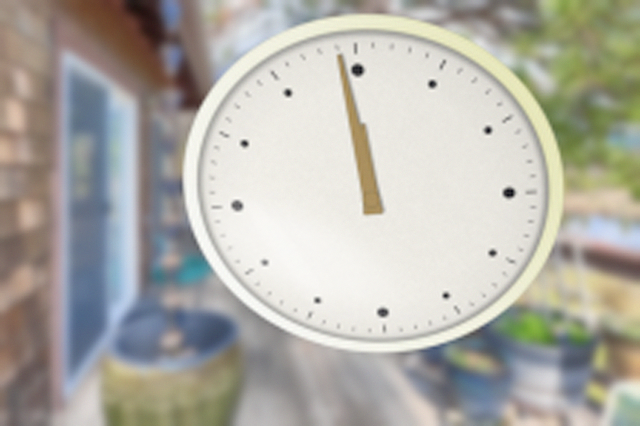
11:59
